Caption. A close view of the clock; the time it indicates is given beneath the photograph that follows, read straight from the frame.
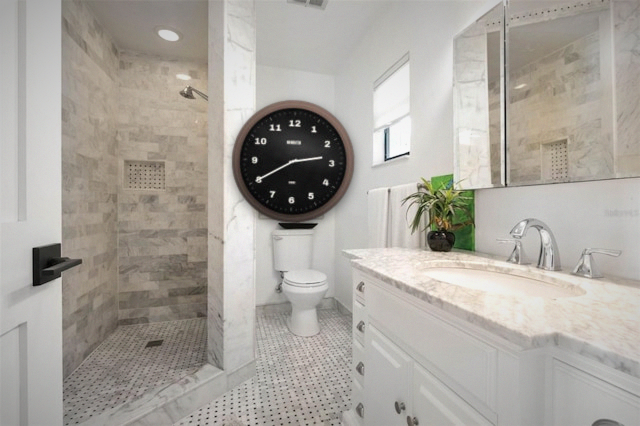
2:40
